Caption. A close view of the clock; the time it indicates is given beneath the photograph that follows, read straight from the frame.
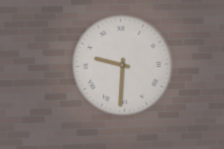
9:31
